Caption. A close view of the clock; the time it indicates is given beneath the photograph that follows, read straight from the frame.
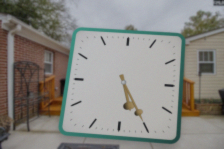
5:25
